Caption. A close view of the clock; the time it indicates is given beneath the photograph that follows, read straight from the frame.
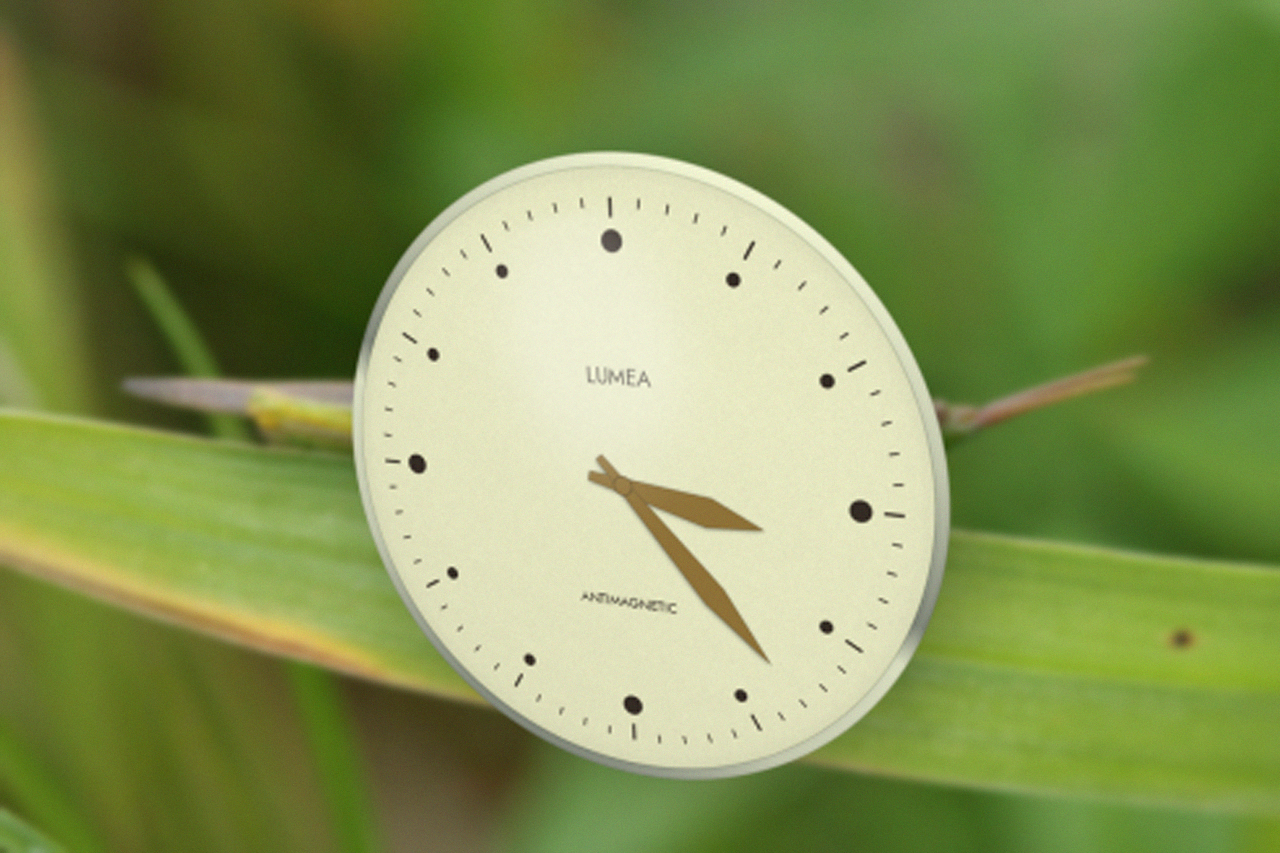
3:23
